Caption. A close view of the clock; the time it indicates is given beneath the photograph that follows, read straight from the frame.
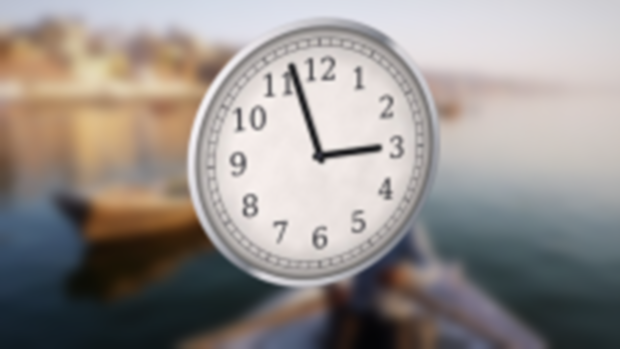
2:57
